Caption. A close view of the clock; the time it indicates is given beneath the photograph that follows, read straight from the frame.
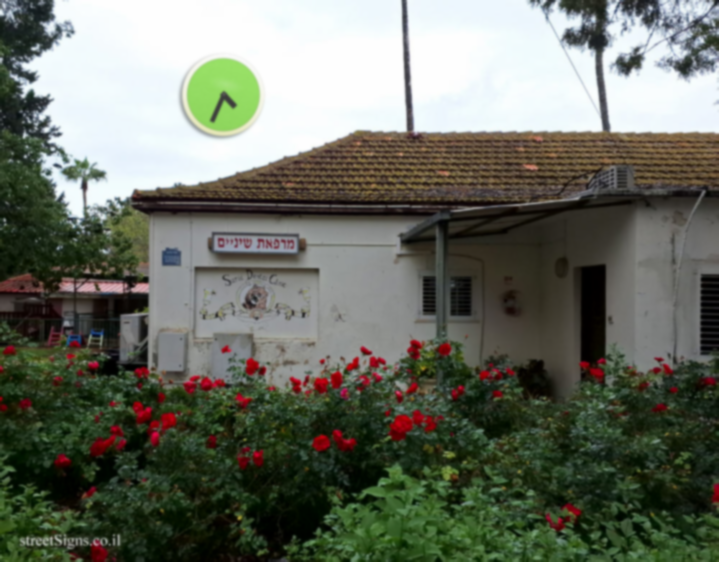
4:34
